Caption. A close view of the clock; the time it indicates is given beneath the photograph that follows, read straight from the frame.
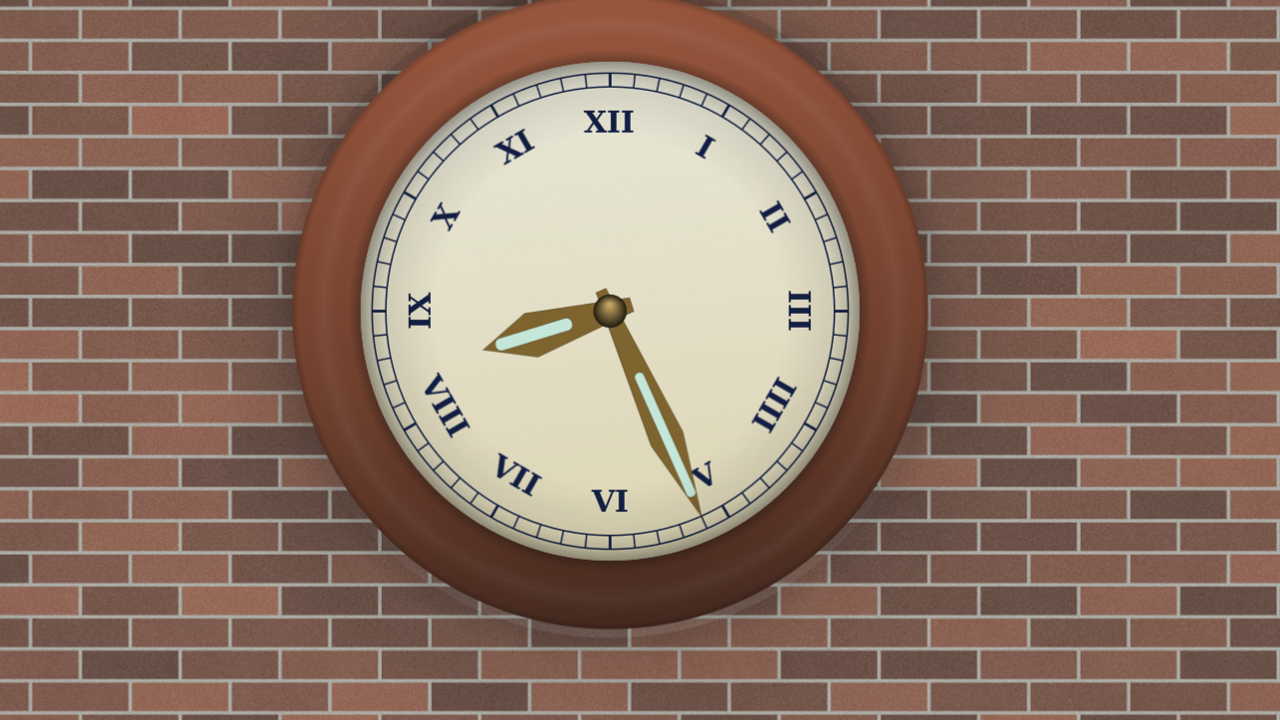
8:26
